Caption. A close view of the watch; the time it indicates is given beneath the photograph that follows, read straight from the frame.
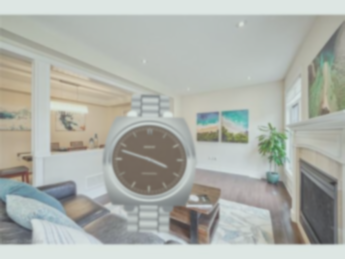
3:48
